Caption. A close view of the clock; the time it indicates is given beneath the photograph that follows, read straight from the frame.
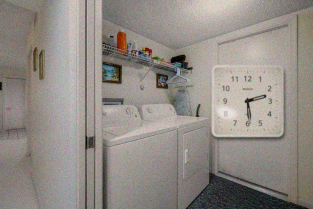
2:29
